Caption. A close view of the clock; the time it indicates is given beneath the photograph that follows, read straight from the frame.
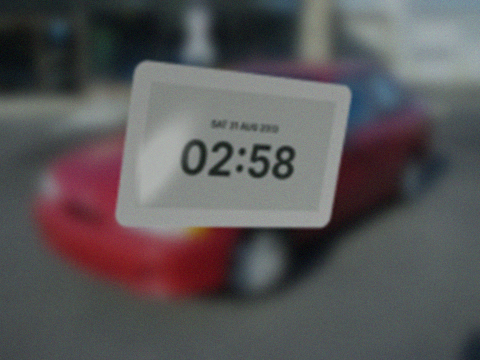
2:58
